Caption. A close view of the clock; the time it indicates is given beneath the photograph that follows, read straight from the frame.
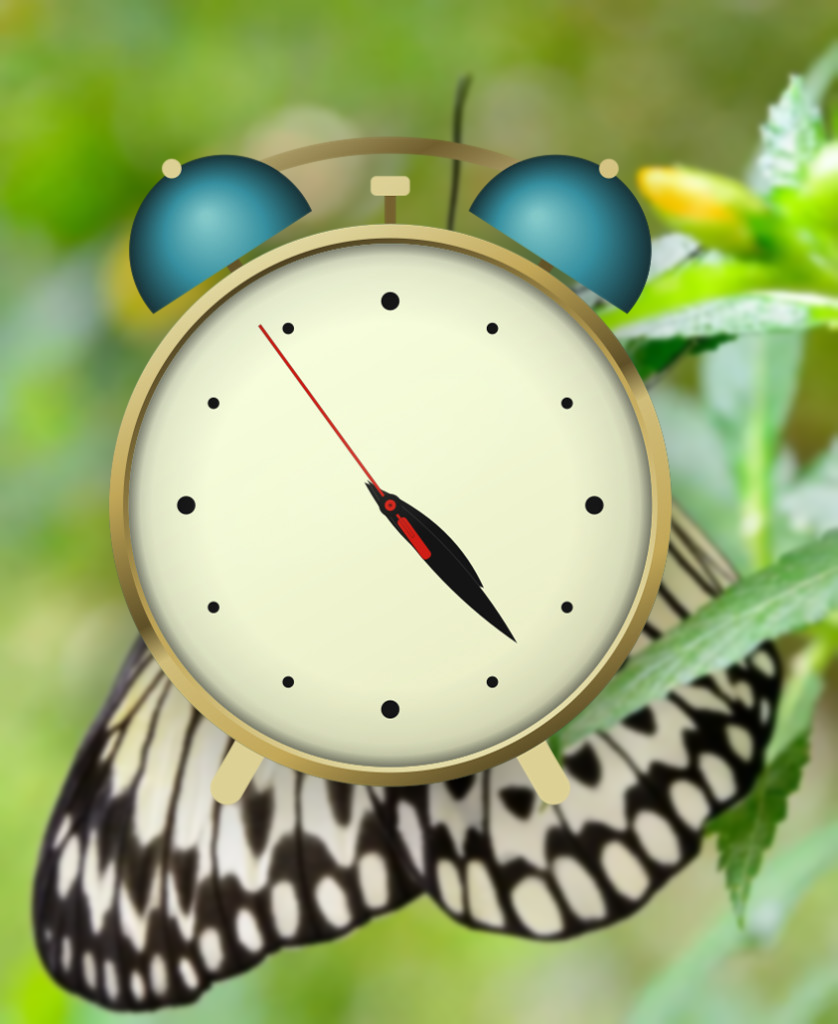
4:22:54
